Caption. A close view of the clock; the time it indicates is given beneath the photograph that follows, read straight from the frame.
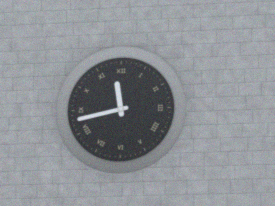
11:43
